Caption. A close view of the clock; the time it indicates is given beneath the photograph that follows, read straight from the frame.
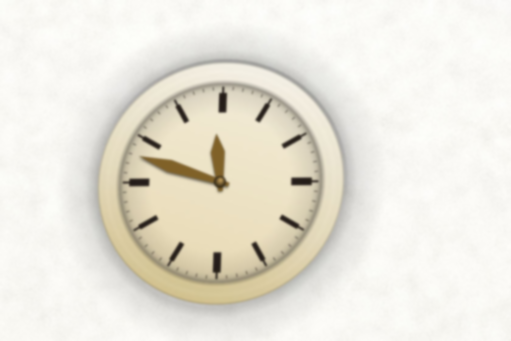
11:48
